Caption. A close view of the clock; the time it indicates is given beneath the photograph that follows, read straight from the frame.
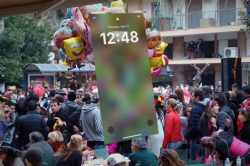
12:48
